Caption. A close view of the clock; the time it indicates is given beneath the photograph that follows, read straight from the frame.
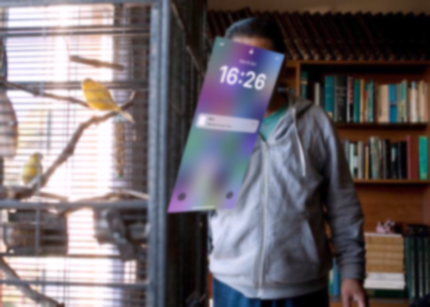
16:26
